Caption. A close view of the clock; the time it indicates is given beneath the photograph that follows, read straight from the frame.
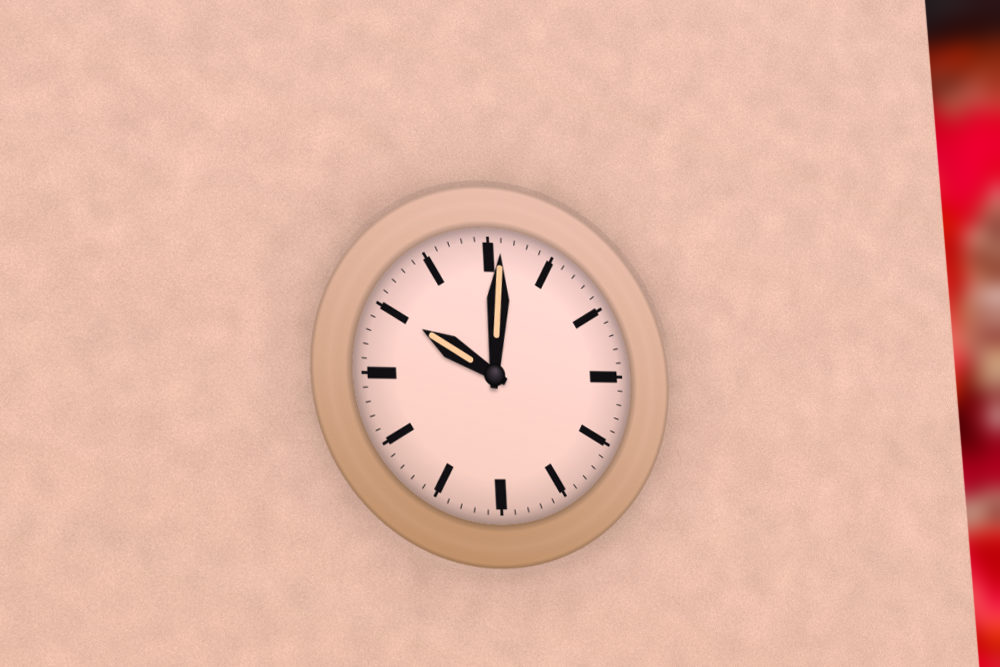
10:01
